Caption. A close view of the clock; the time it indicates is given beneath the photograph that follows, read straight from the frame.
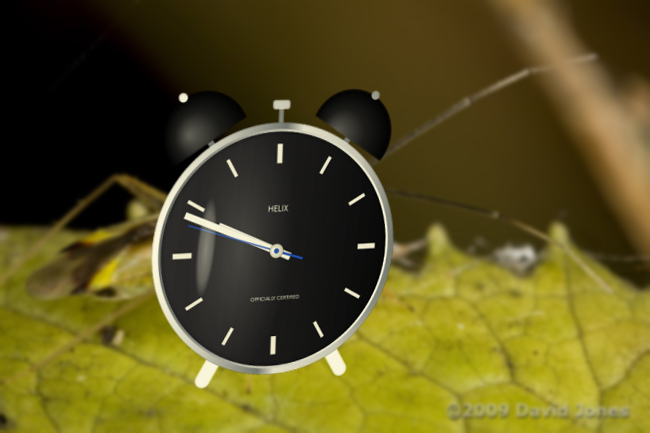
9:48:48
